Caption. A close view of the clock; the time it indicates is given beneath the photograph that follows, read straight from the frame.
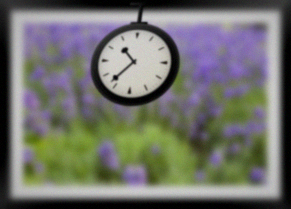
10:37
